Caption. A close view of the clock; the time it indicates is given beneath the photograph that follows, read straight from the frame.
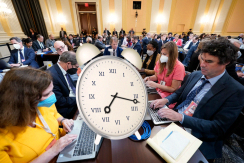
7:17
